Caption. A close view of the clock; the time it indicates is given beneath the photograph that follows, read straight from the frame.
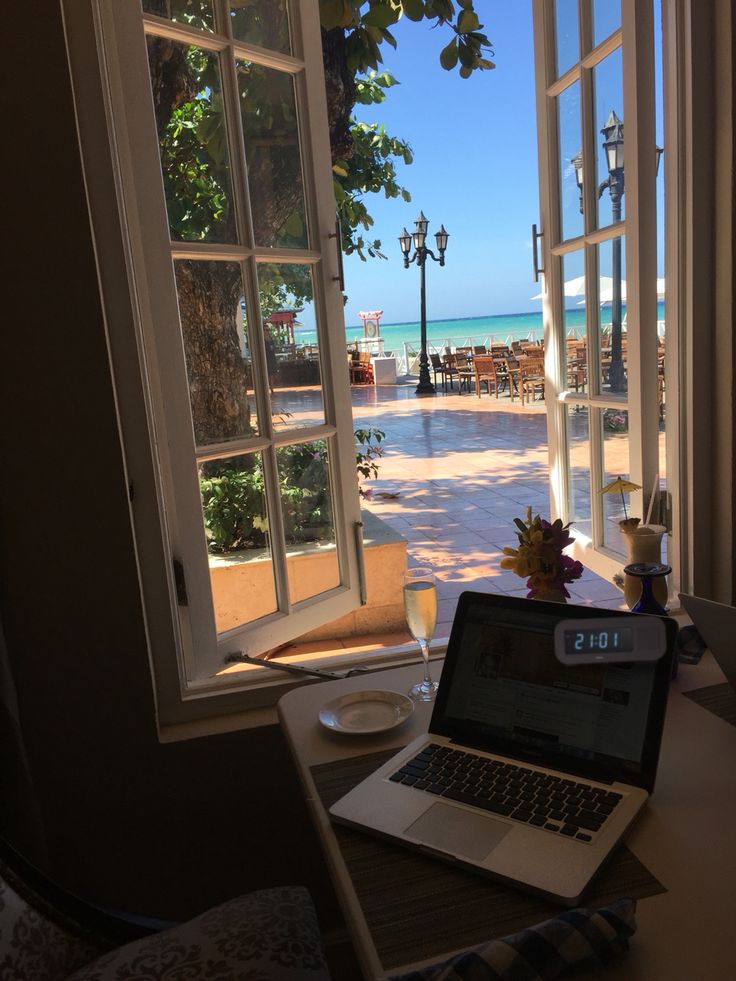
21:01
